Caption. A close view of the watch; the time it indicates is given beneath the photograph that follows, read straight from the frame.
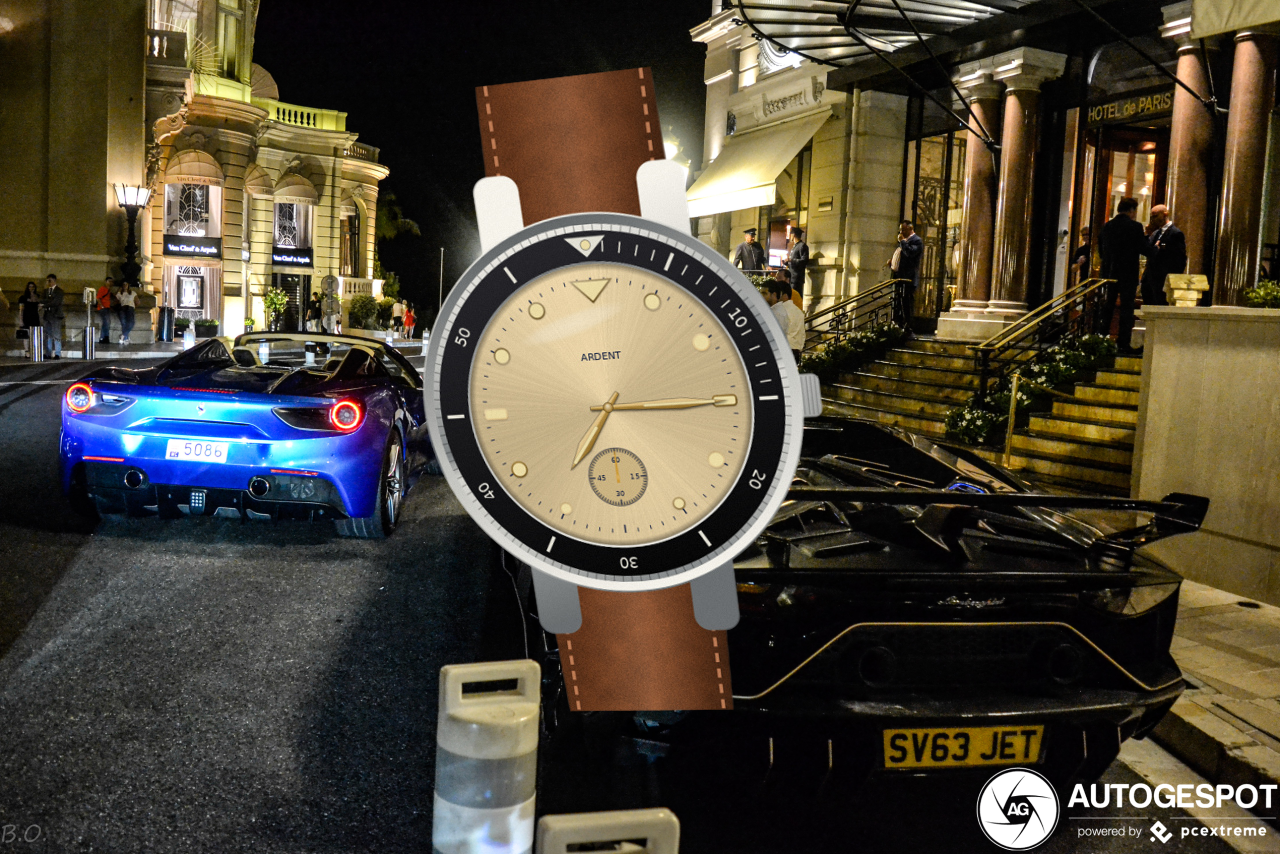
7:15
